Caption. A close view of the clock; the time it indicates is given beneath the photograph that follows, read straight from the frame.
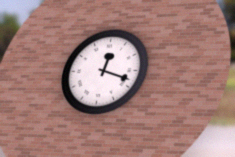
12:18
